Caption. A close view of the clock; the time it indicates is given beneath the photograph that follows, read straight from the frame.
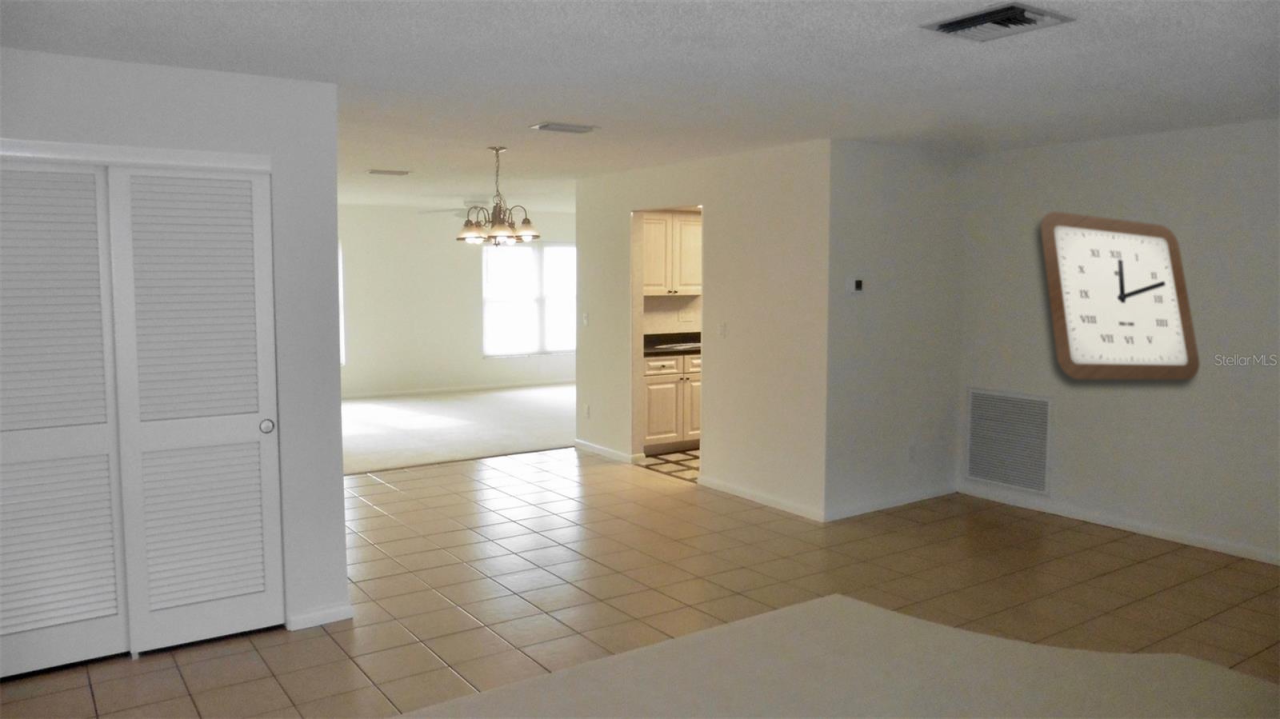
12:12
